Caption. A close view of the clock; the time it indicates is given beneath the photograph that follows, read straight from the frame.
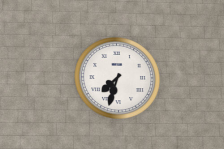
7:33
